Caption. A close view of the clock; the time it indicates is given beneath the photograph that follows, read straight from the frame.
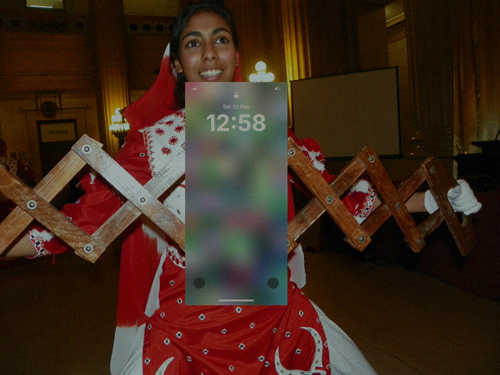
12:58
